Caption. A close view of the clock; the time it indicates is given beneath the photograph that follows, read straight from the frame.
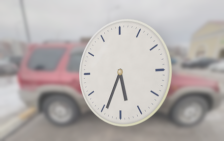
5:34
